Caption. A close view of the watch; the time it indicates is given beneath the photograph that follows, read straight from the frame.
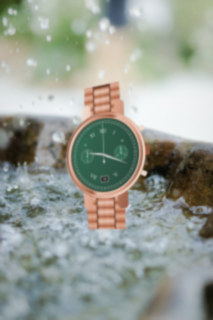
9:19
